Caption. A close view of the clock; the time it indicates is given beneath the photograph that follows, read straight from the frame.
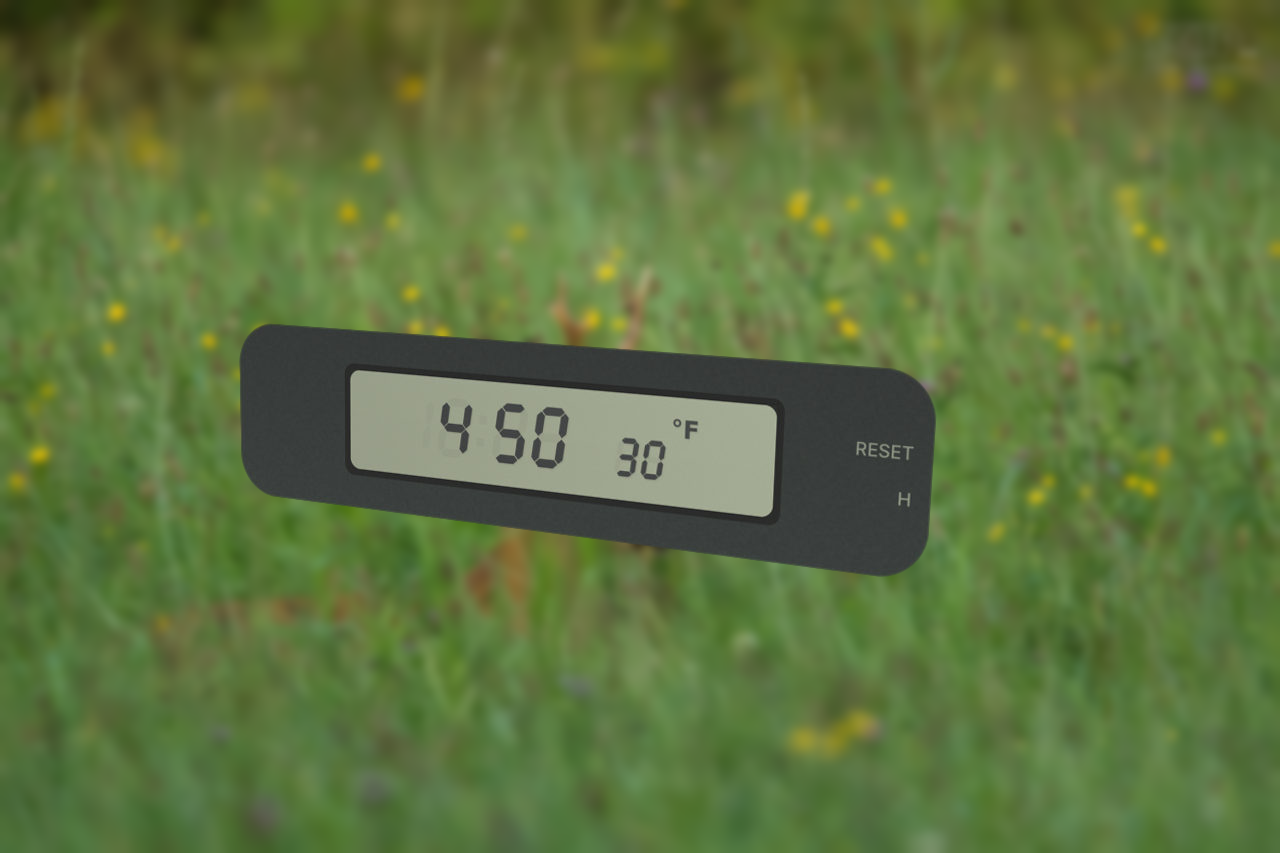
4:50
